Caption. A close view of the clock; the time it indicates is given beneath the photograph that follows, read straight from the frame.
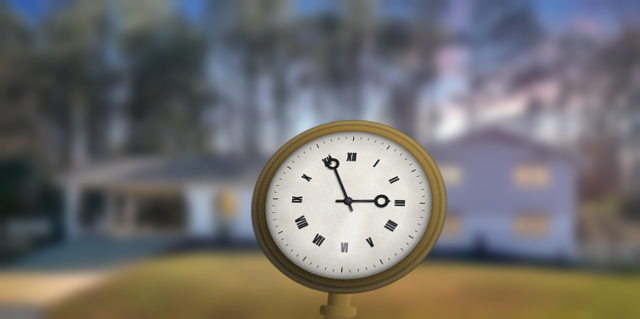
2:56
